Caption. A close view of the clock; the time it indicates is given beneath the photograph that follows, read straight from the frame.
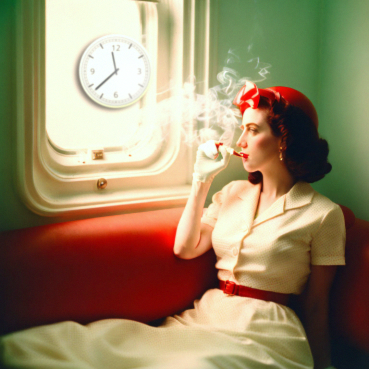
11:38
